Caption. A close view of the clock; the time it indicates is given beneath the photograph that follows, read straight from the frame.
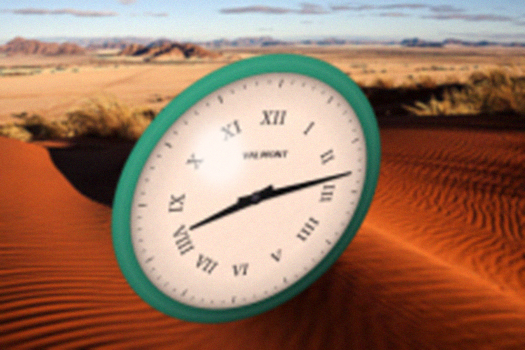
8:13
